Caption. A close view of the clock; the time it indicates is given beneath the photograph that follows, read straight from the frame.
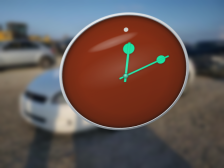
12:11
